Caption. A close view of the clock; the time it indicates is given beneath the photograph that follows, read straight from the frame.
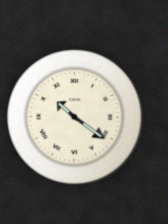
10:21
